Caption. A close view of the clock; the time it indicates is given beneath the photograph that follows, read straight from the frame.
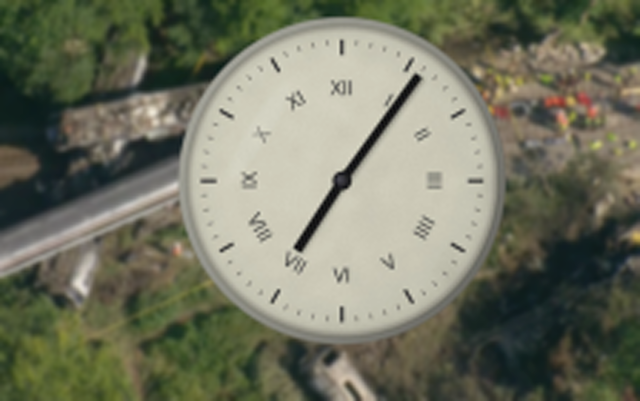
7:06
